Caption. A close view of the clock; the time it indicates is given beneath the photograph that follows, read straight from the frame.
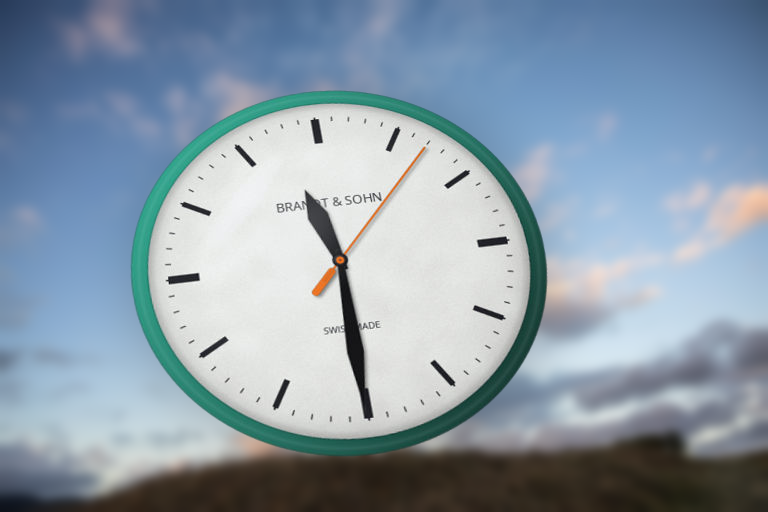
11:30:07
